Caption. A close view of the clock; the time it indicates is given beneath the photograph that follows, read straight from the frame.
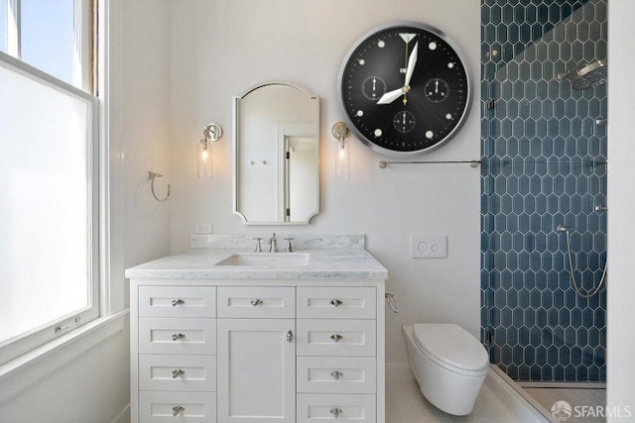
8:02
